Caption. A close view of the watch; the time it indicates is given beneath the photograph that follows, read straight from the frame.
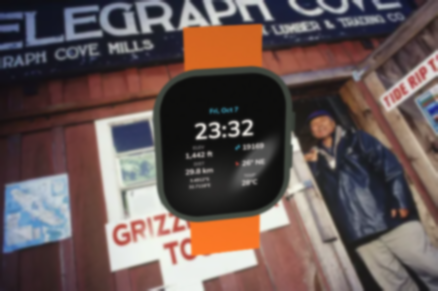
23:32
